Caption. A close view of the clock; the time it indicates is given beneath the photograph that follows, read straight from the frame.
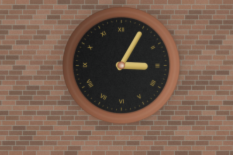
3:05
